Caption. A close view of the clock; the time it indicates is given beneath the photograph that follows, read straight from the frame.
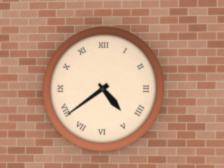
4:39
